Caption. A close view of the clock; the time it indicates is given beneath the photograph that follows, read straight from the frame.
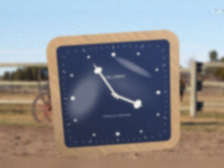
3:55
